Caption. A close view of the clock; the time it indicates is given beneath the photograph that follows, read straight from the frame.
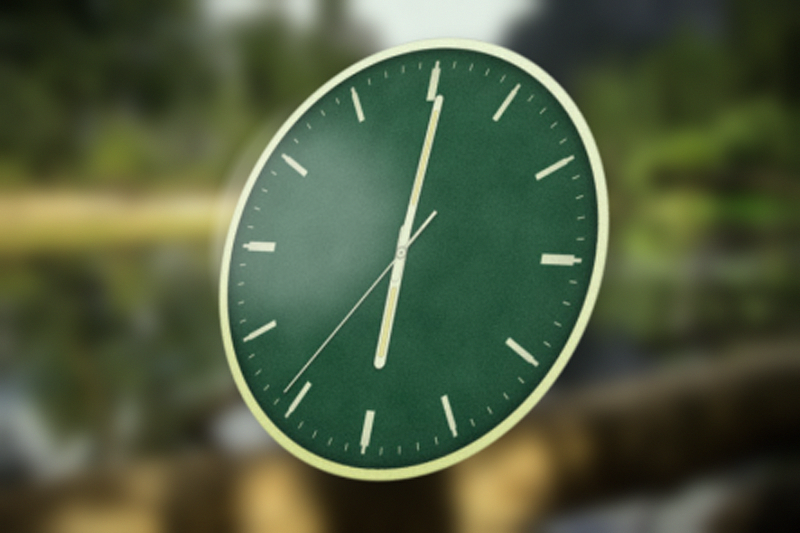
6:00:36
